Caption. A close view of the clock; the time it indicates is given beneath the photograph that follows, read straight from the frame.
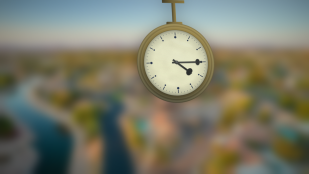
4:15
